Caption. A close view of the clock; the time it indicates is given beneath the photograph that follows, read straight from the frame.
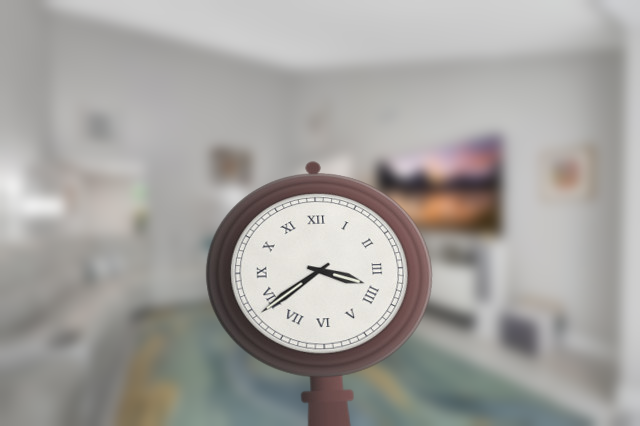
3:39
